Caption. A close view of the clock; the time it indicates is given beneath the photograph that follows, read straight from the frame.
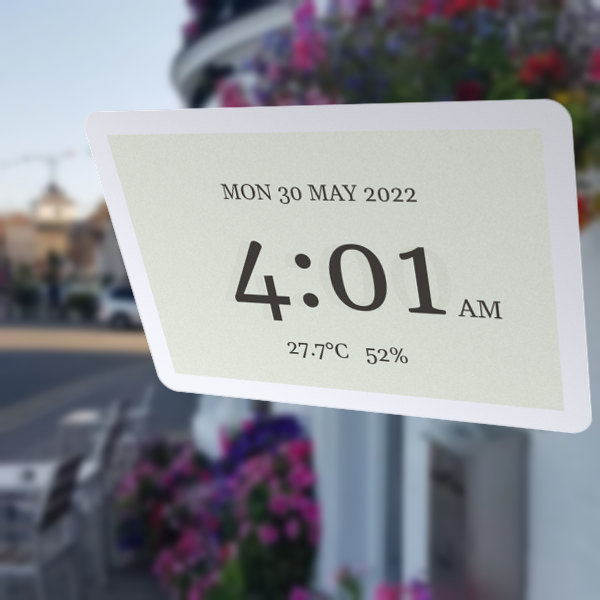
4:01
